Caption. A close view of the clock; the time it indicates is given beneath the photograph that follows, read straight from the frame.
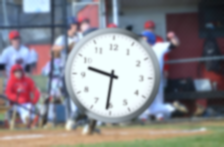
9:31
